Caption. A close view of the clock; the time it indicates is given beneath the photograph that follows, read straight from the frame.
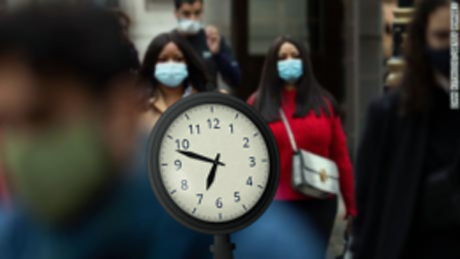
6:48
